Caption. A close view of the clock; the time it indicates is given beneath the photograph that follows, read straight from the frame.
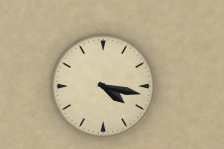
4:17
